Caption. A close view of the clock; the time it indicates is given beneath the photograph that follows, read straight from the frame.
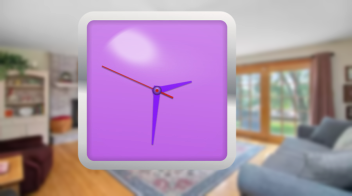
2:30:49
